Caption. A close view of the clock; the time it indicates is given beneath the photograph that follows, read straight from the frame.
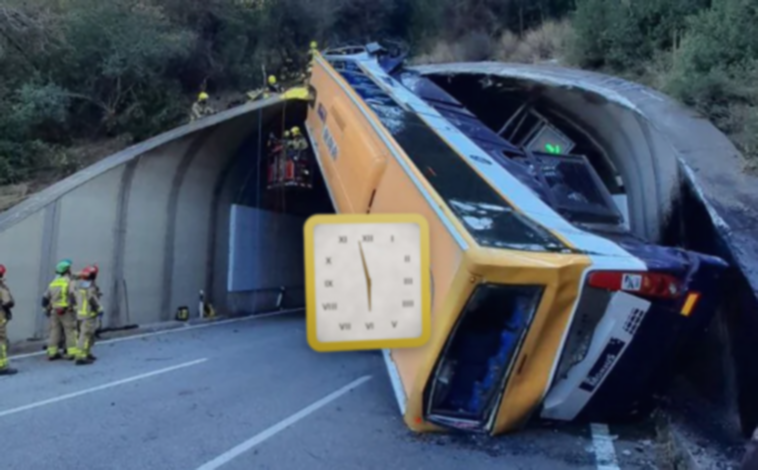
5:58
